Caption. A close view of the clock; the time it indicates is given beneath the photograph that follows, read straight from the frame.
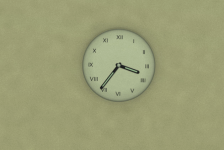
3:36
